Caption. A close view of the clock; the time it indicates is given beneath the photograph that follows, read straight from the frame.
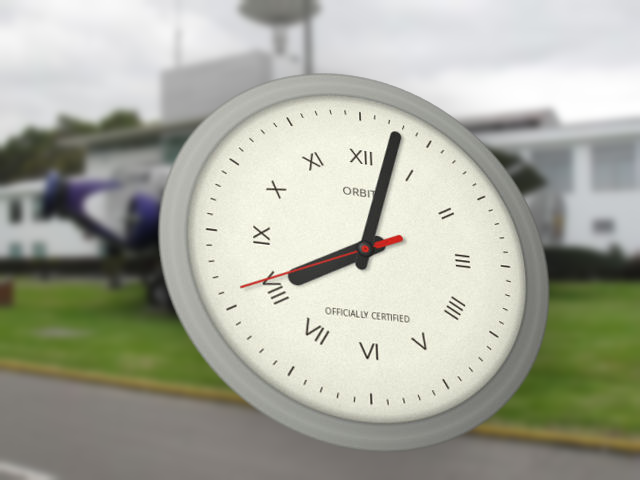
8:02:41
